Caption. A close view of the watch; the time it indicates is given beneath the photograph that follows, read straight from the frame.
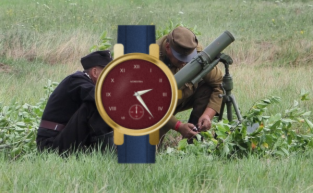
2:24
